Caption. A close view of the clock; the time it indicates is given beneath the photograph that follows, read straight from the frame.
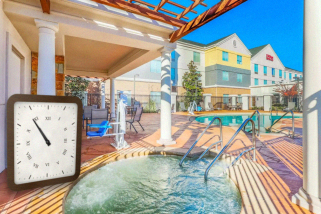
10:54
